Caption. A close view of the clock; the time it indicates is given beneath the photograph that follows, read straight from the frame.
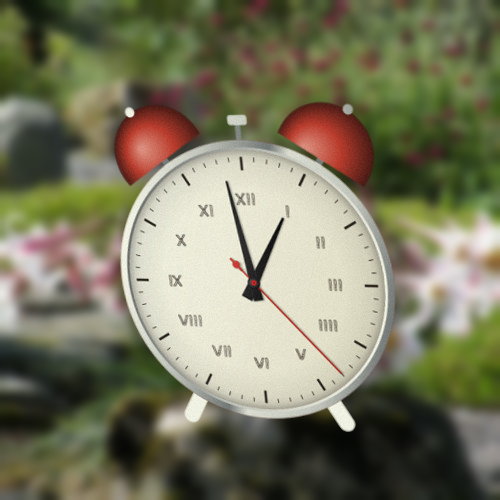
12:58:23
